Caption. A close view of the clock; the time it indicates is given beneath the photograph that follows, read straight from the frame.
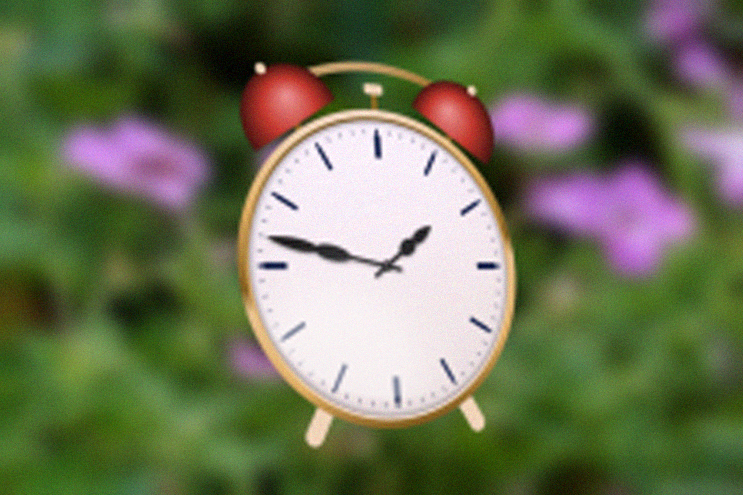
1:47
